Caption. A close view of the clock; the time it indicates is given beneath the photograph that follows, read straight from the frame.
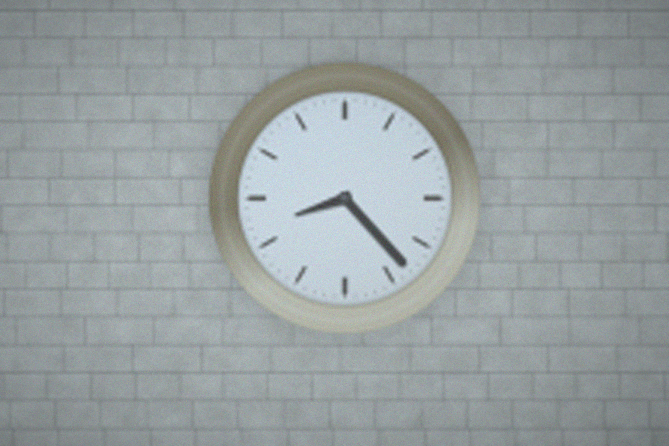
8:23
